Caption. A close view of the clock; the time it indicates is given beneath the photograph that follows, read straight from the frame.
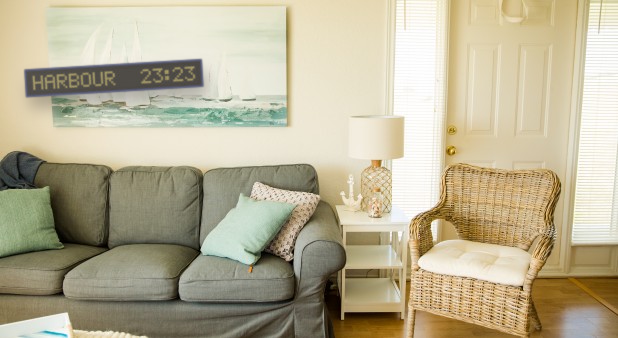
23:23
